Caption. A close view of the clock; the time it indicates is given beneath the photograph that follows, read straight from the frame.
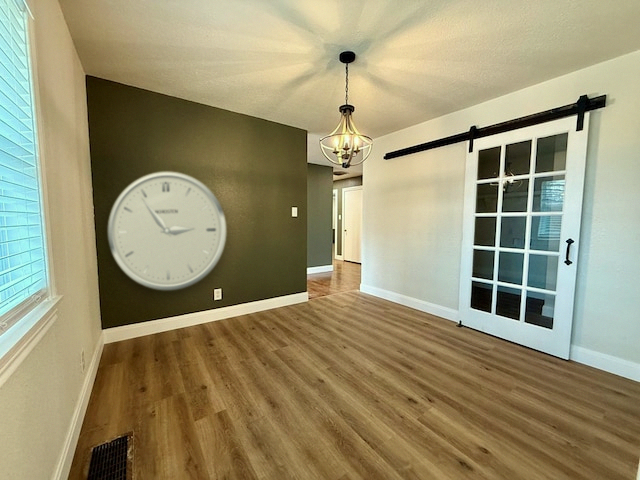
2:54
